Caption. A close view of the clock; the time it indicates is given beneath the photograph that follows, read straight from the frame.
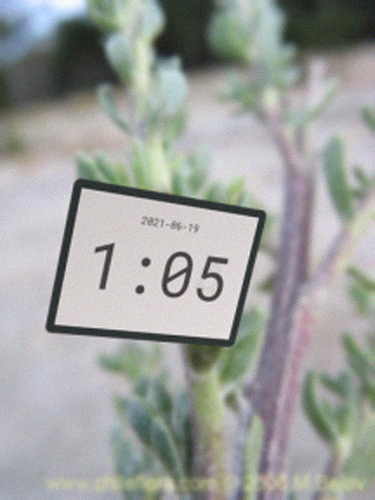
1:05
